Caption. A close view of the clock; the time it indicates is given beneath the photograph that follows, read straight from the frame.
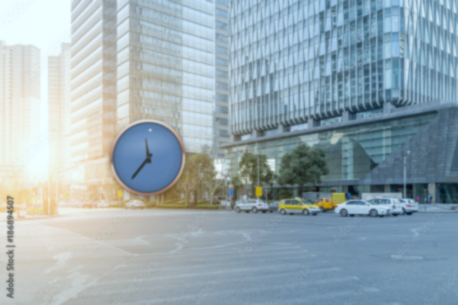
11:36
